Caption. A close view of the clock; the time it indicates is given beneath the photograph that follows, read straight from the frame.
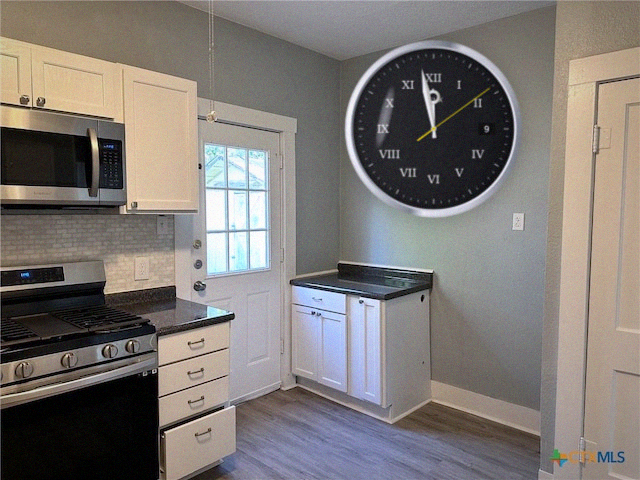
11:58:09
